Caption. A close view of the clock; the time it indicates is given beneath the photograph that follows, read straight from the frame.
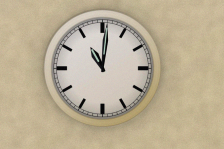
11:01
